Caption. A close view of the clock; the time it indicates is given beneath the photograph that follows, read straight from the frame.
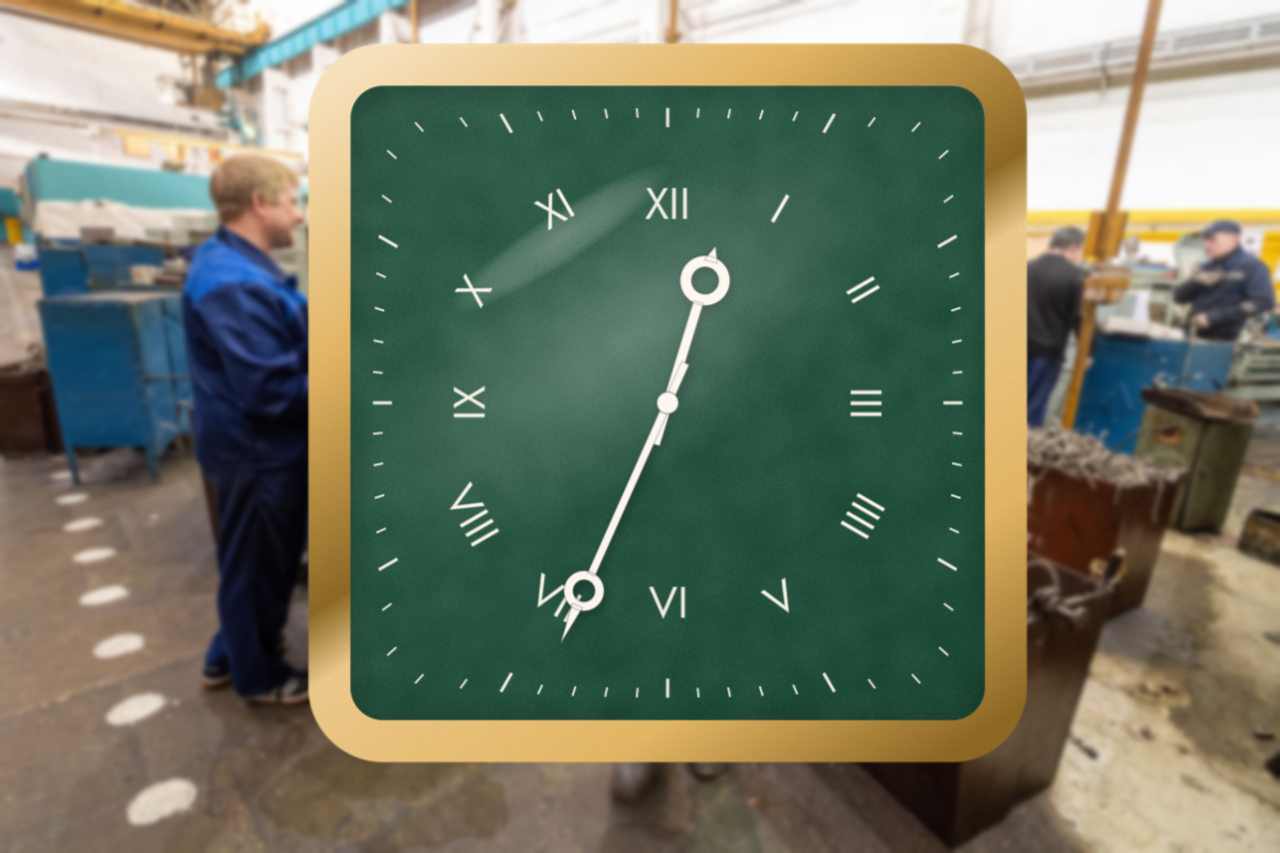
12:34
